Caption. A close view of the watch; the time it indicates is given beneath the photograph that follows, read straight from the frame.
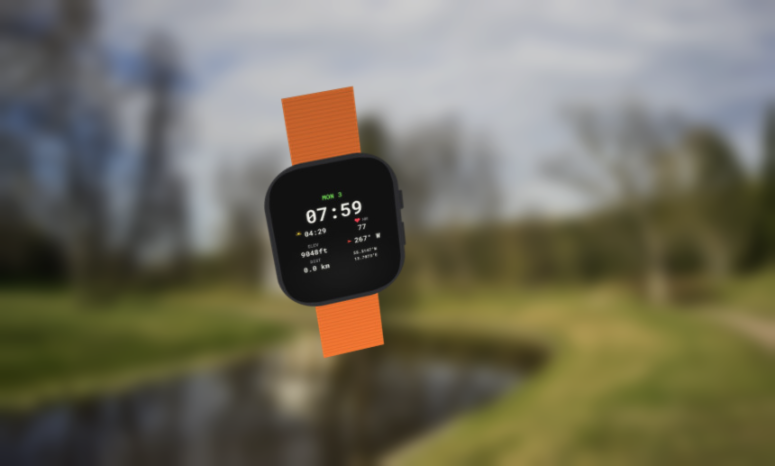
7:59
